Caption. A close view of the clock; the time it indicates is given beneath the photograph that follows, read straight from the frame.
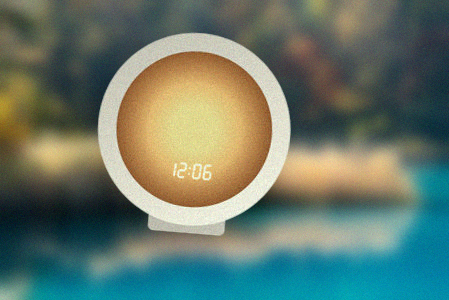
12:06
